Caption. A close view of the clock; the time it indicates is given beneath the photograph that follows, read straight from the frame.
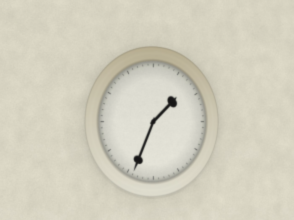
1:34
